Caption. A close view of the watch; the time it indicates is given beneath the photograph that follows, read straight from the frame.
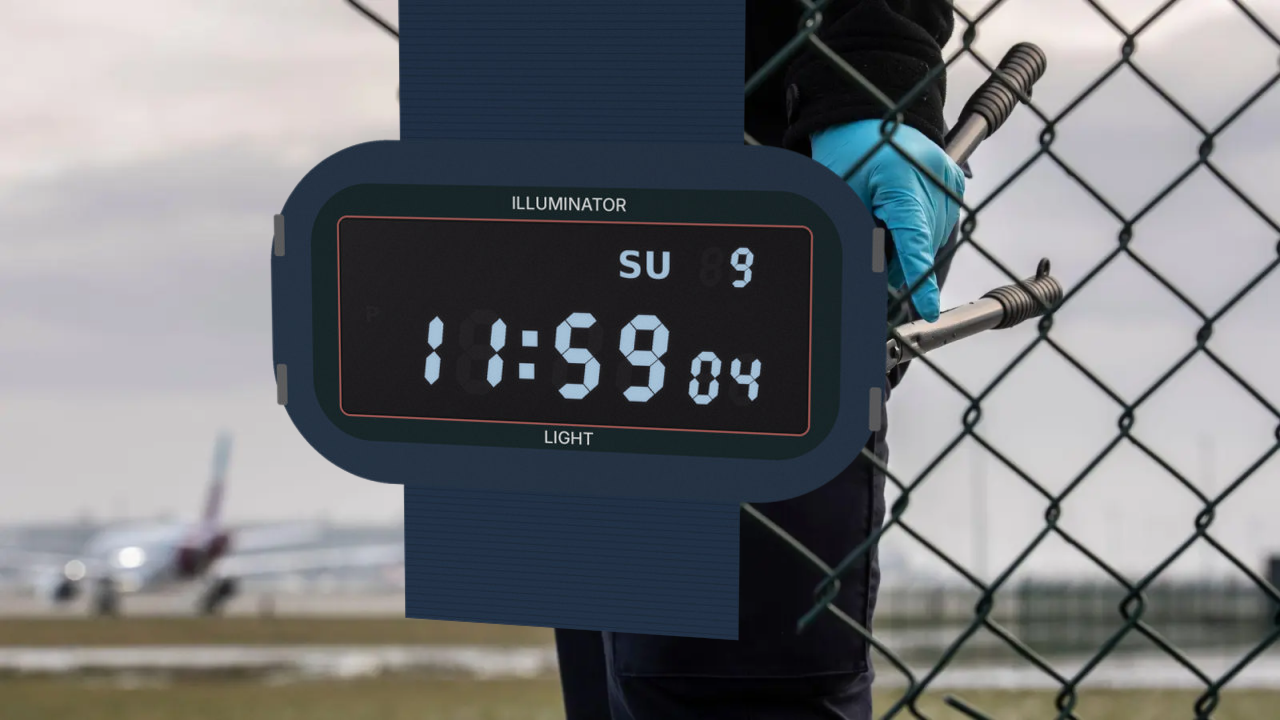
11:59:04
